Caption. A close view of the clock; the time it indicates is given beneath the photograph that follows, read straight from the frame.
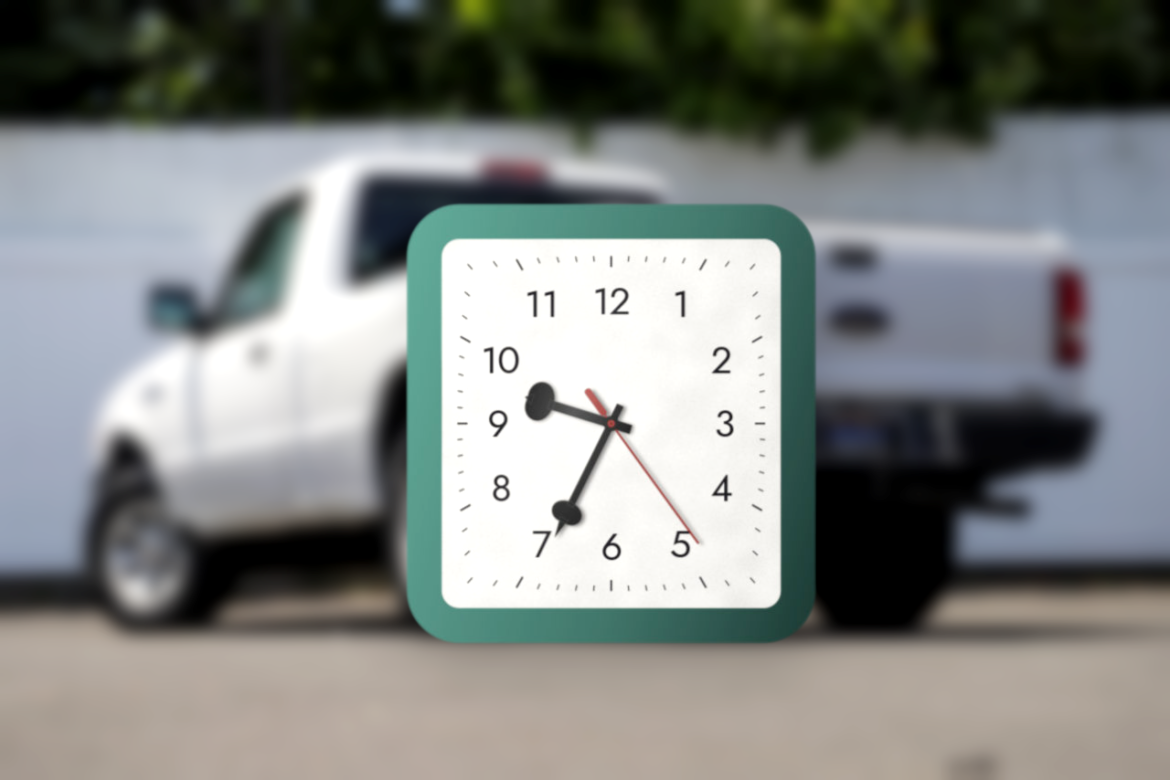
9:34:24
